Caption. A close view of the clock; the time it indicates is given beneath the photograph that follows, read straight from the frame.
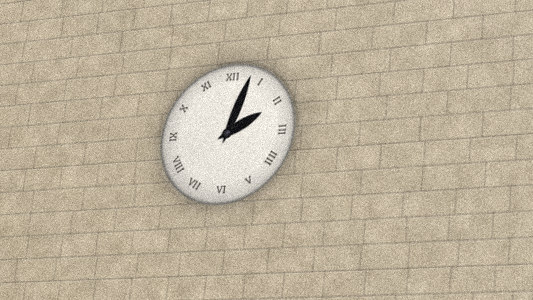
2:03
